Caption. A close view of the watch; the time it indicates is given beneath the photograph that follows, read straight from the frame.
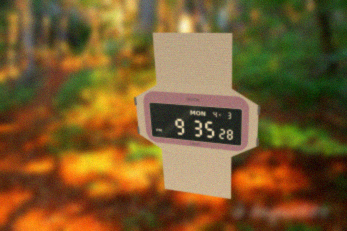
9:35:28
